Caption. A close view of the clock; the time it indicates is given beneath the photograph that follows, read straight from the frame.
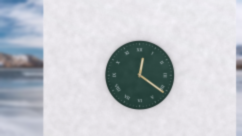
12:21
